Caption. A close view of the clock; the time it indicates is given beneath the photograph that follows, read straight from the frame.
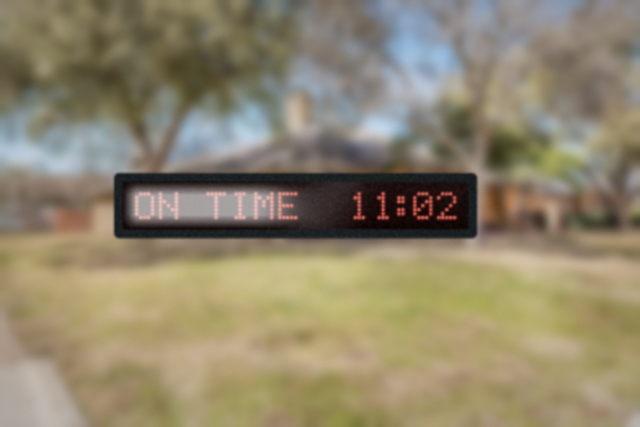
11:02
